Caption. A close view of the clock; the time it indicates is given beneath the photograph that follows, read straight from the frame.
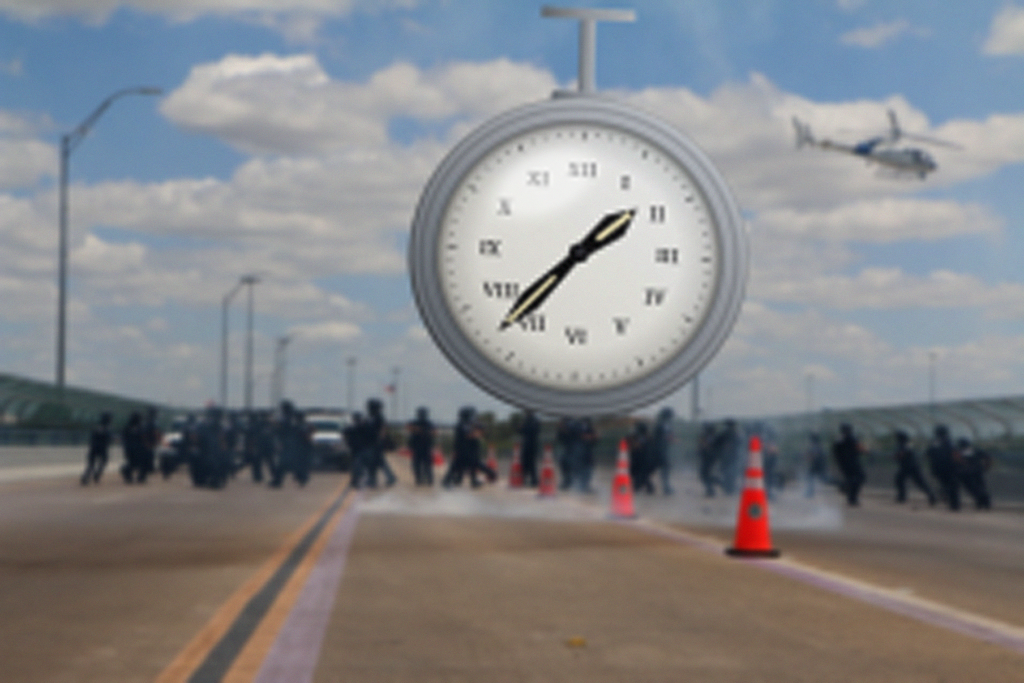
1:37
